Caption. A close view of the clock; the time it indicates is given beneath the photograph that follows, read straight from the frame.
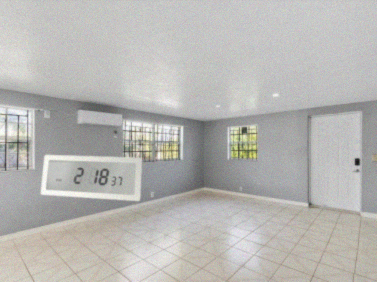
2:18:37
